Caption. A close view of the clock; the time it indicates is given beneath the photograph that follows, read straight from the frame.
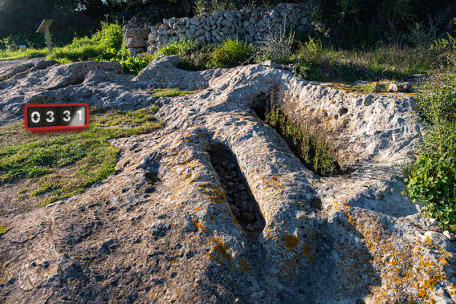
3:31
